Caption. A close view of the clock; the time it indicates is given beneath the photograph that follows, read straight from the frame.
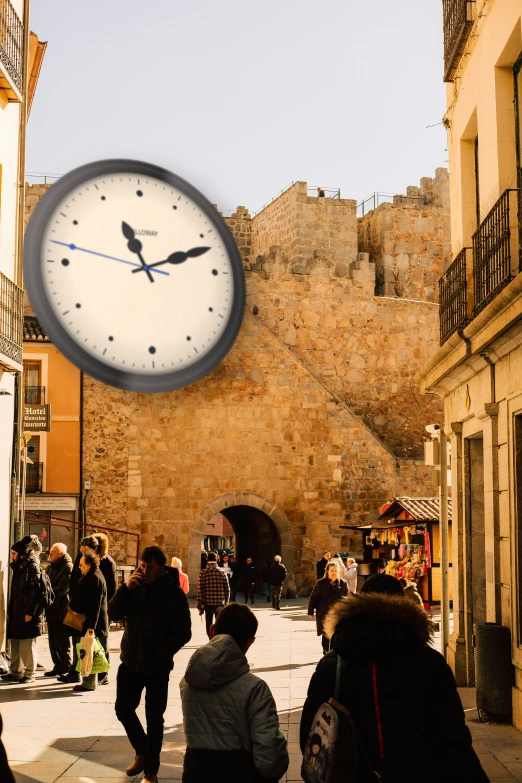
11:11:47
